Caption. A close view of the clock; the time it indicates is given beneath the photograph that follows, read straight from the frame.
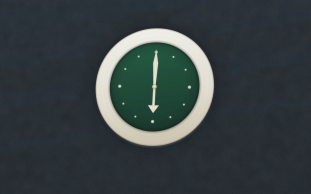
6:00
